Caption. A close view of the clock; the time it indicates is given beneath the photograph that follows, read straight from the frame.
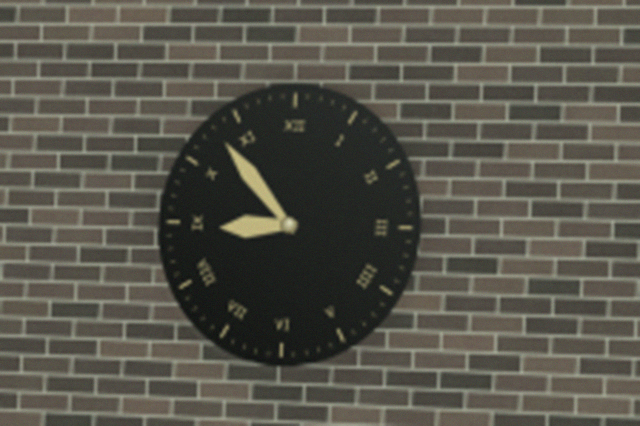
8:53
